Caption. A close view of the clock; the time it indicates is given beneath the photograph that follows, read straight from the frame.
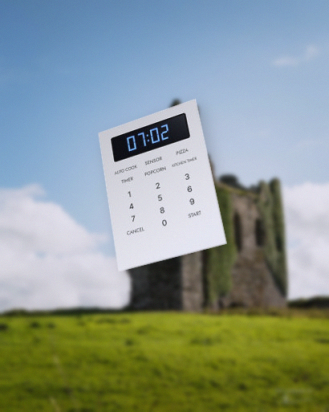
7:02
